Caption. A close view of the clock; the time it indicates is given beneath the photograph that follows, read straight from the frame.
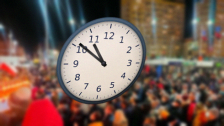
10:51
